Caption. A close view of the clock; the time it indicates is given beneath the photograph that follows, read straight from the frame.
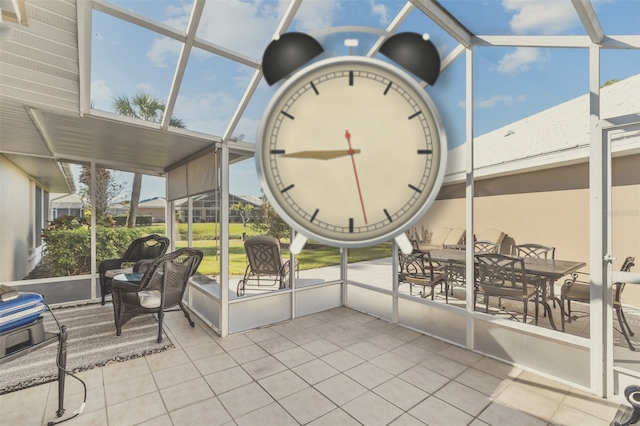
8:44:28
